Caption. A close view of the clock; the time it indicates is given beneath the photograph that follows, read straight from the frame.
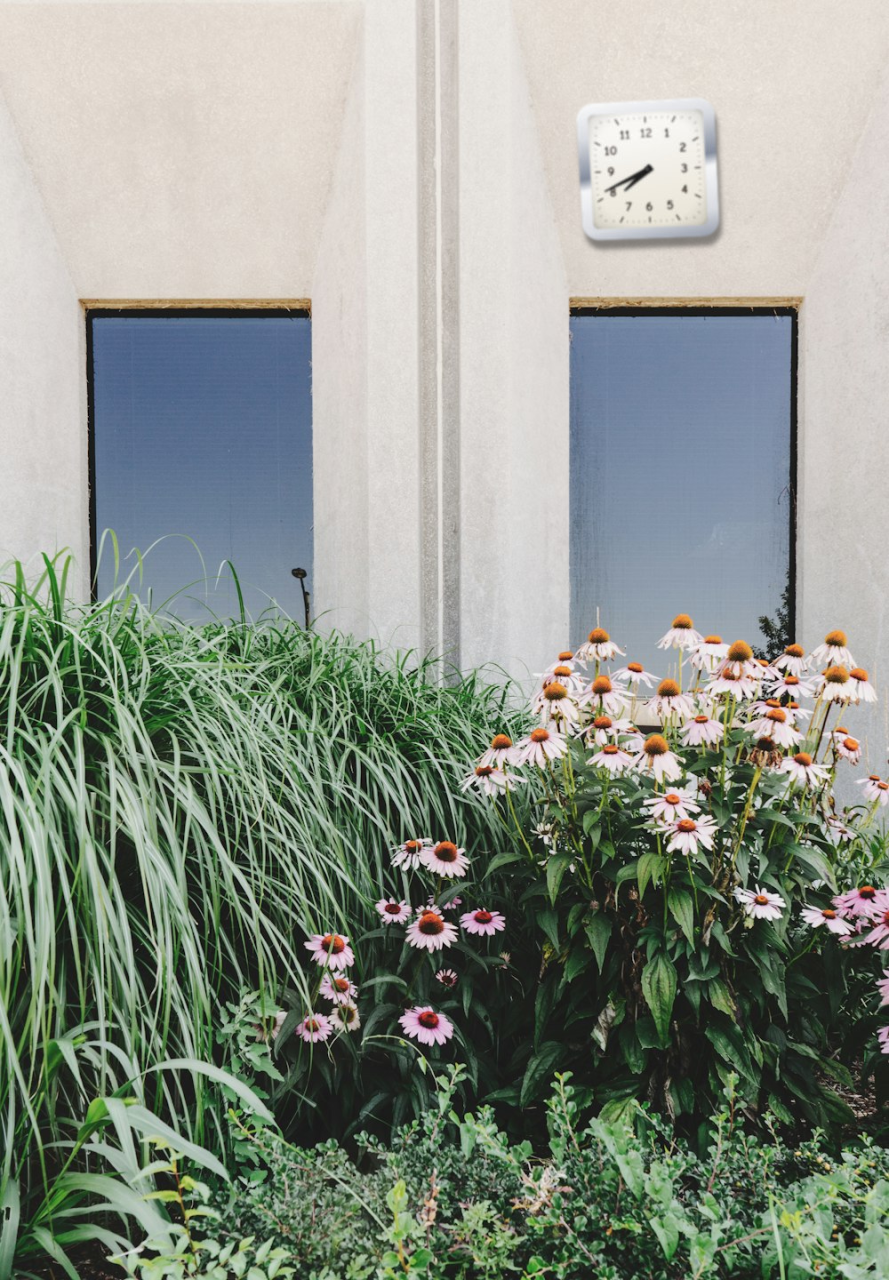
7:41
